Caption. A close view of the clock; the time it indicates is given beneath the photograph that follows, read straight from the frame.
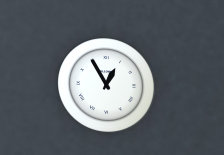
12:55
